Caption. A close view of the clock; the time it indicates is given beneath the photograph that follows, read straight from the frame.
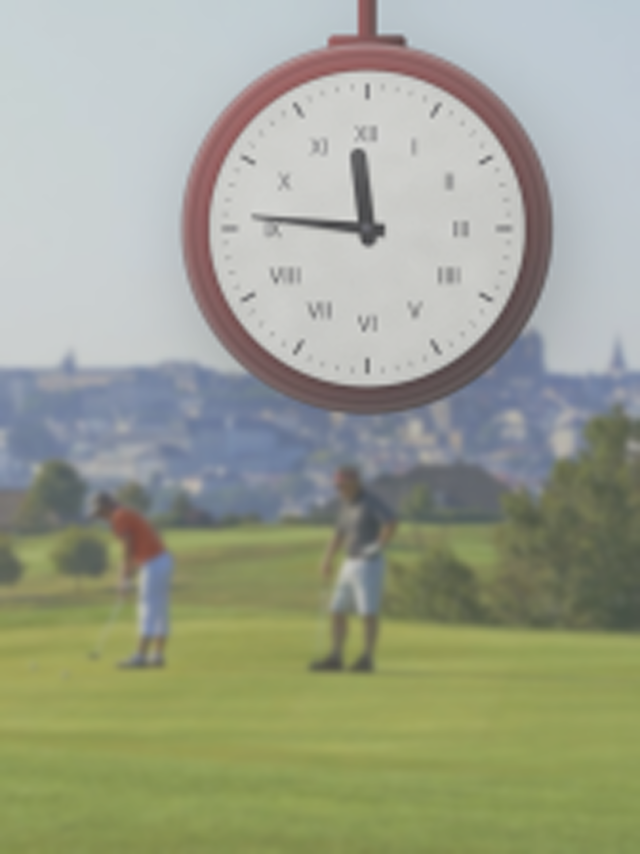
11:46
